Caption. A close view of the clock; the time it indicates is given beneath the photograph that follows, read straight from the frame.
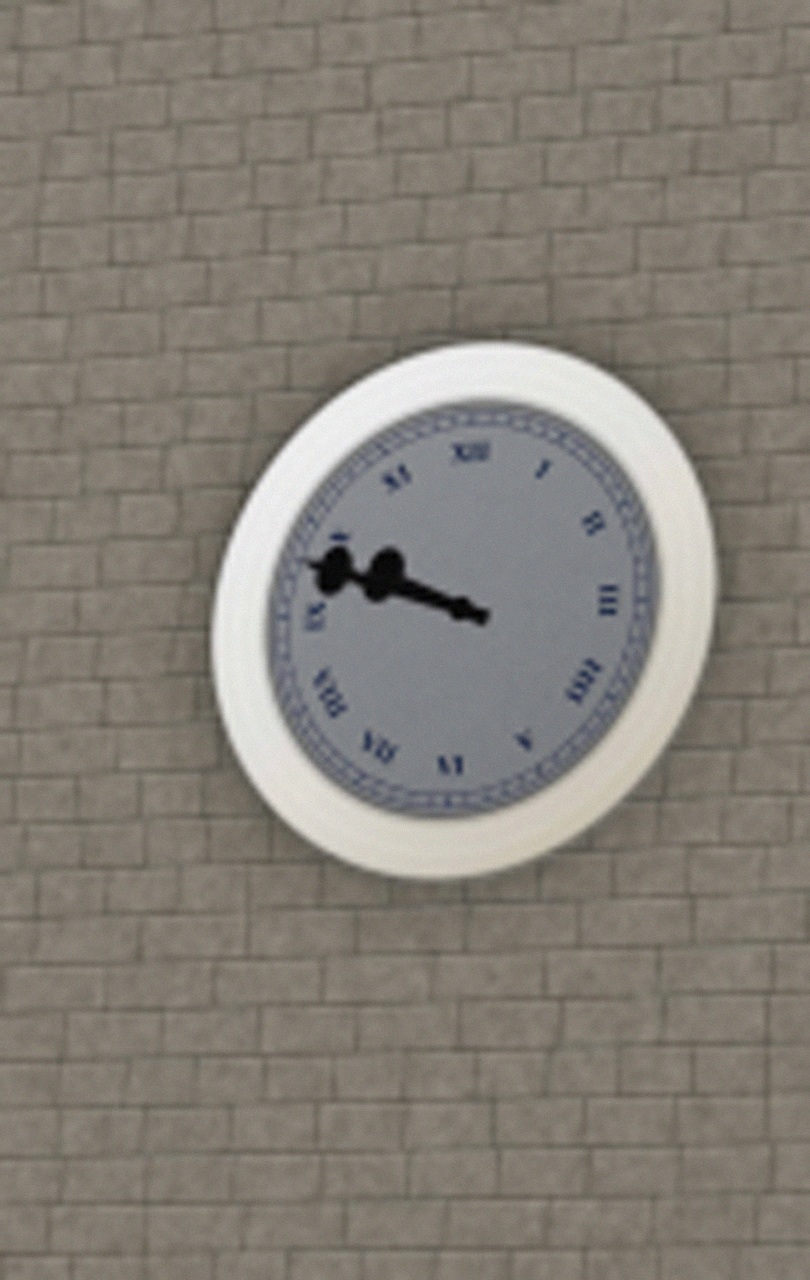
9:48
